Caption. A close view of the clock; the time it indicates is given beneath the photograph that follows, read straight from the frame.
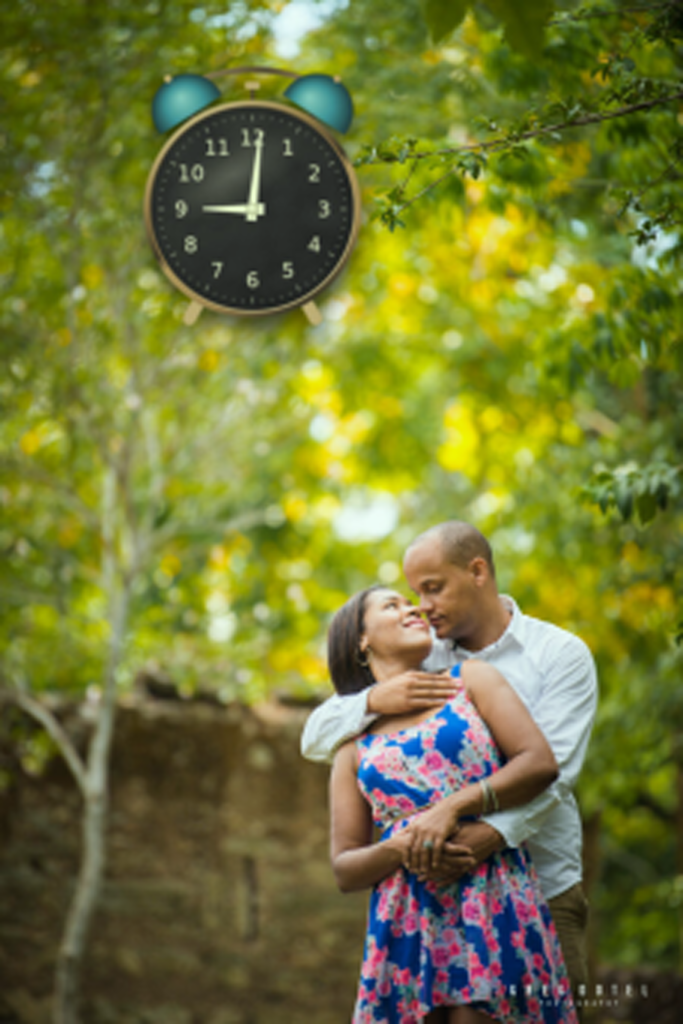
9:01
